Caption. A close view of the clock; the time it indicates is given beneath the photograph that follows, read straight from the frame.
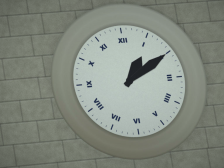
1:10
